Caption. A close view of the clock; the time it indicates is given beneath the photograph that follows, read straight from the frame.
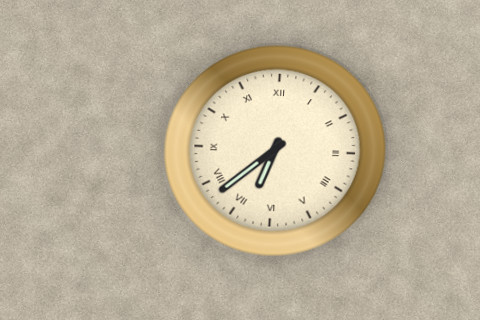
6:38
